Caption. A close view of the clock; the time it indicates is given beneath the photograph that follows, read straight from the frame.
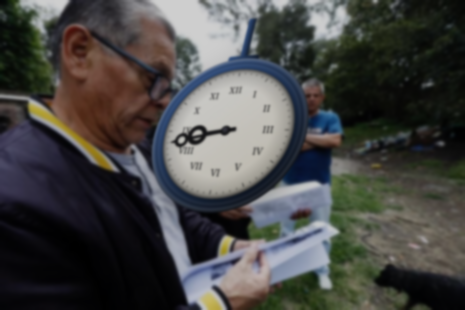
8:43
